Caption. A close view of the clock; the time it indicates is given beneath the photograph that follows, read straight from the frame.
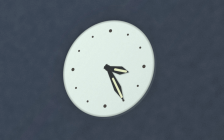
3:25
